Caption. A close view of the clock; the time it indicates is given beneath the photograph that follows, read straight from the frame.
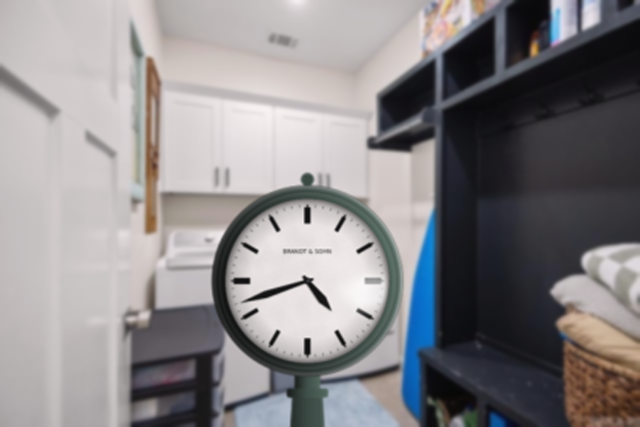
4:42
